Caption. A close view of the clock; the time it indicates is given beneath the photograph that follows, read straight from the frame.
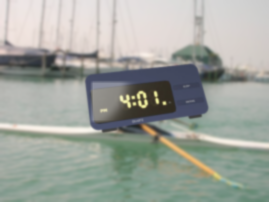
4:01
